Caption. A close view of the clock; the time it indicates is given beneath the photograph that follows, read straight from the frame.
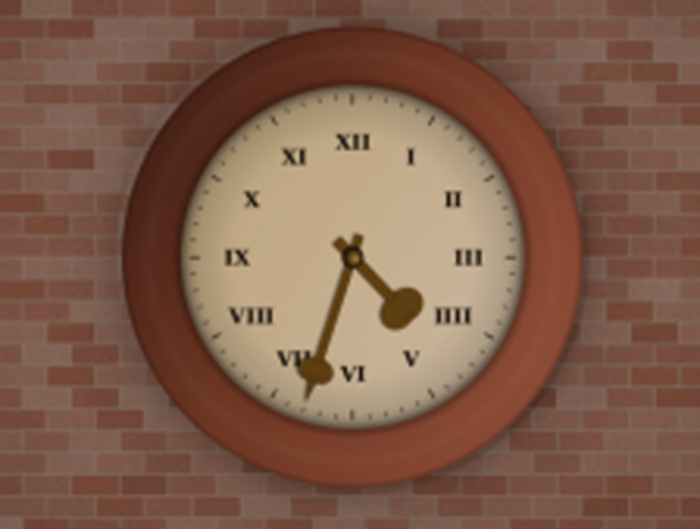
4:33
